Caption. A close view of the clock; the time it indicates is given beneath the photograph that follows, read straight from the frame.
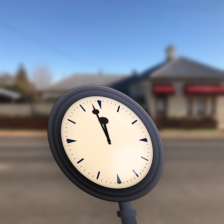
11:58
